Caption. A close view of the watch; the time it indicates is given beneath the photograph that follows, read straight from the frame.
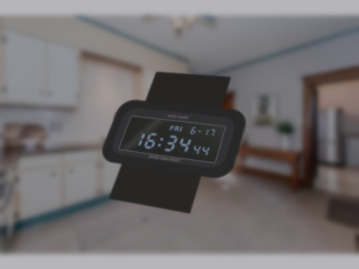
16:34:44
